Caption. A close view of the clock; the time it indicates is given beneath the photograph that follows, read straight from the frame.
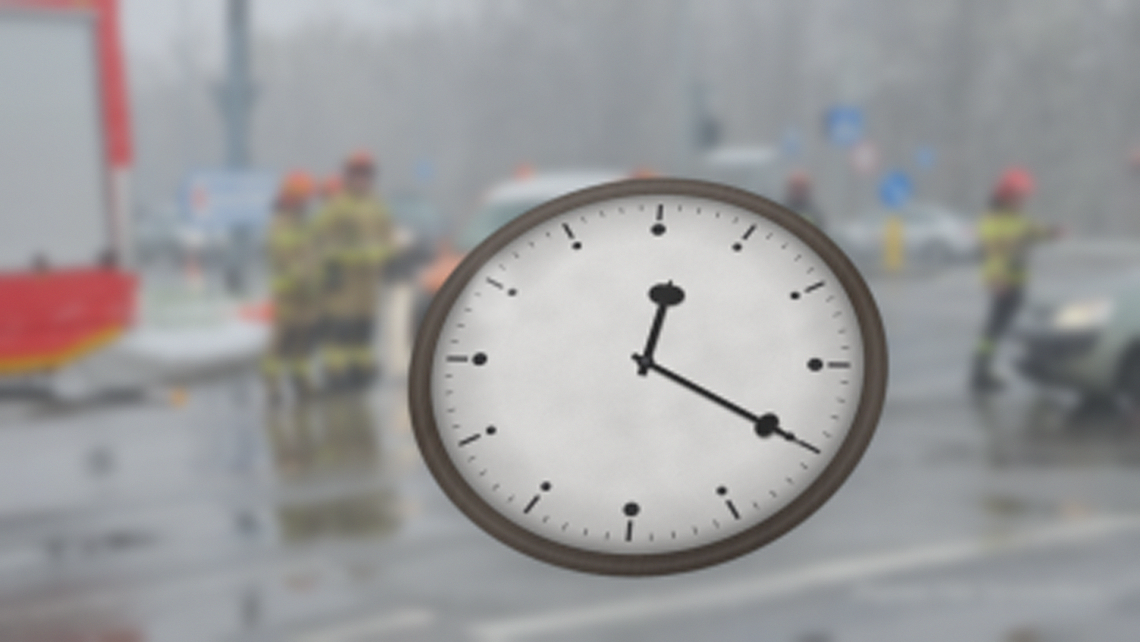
12:20
